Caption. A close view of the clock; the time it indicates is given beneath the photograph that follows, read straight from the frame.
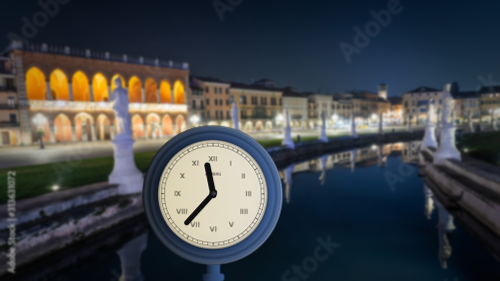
11:37
